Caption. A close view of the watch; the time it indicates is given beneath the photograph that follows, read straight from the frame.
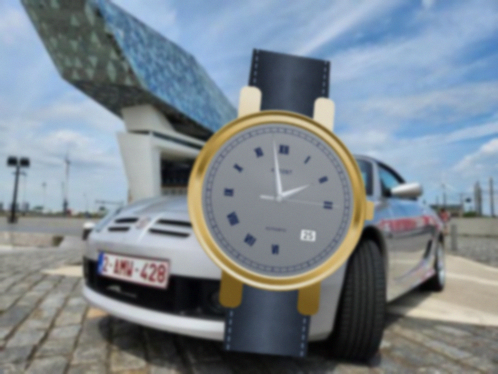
1:58:15
